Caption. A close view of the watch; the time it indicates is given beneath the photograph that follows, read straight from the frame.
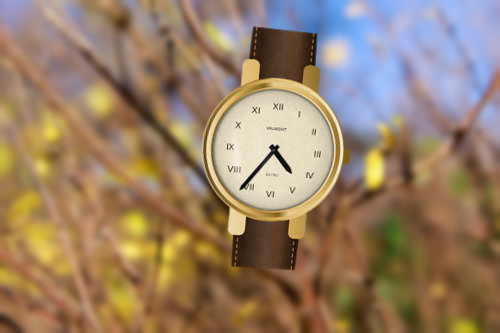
4:36
